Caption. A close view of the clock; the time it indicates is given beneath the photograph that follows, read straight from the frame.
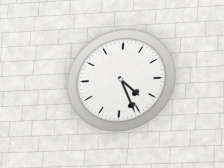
4:26
